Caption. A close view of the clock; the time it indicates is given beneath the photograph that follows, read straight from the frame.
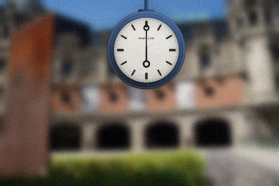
6:00
